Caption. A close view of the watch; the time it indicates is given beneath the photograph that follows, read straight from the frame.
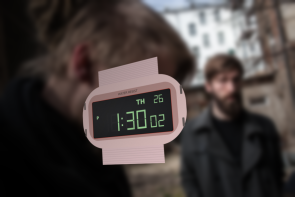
1:30:02
